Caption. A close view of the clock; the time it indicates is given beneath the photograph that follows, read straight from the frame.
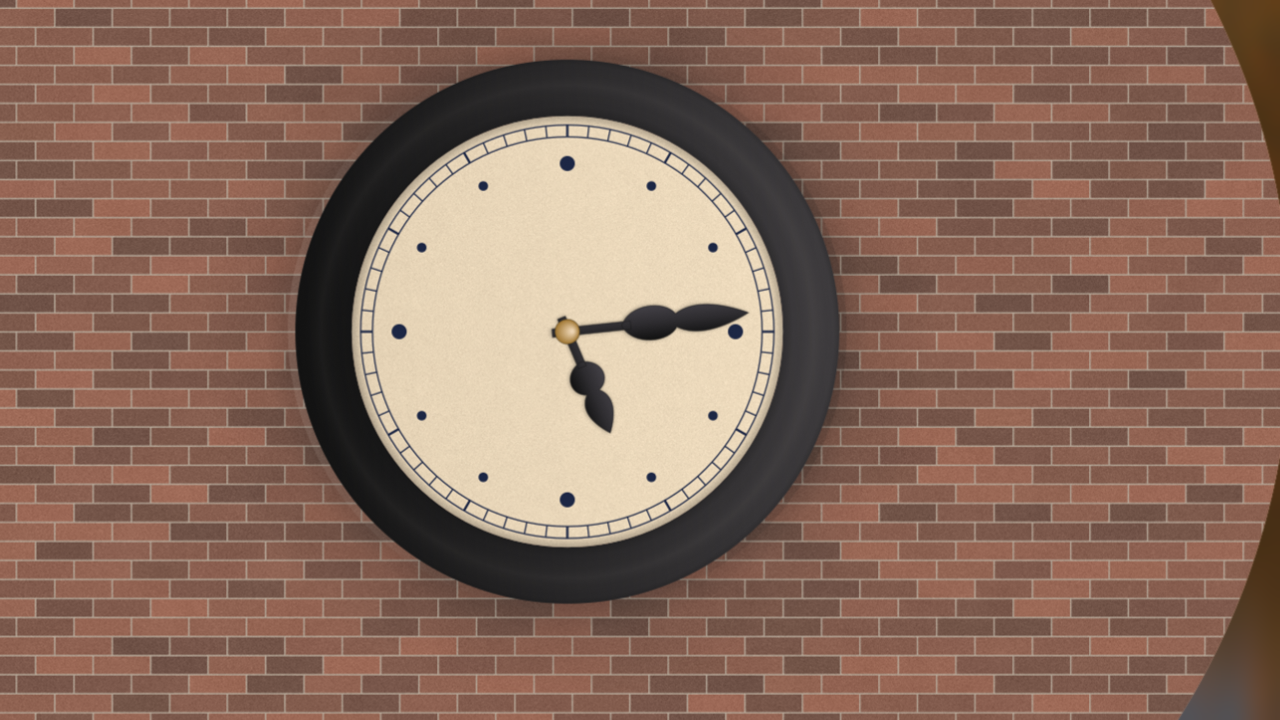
5:14
